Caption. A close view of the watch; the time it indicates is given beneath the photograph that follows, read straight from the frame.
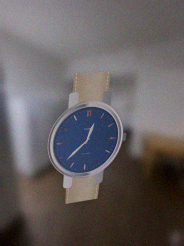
12:38
